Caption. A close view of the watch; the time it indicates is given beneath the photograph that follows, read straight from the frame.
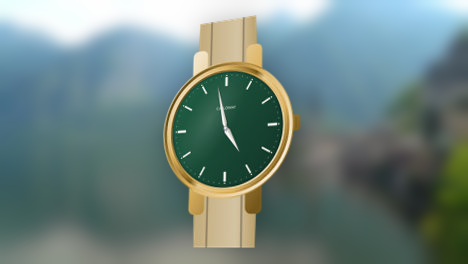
4:58
